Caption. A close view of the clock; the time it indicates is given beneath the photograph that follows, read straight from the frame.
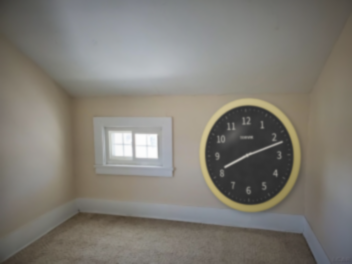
8:12
